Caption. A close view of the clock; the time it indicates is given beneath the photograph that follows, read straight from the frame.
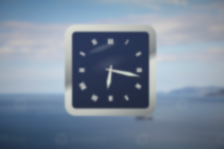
6:17
